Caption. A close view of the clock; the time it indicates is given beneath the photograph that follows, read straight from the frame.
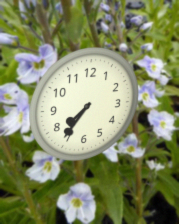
7:36
